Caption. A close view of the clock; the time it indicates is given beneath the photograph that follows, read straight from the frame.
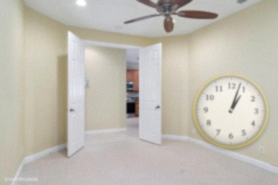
1:03
